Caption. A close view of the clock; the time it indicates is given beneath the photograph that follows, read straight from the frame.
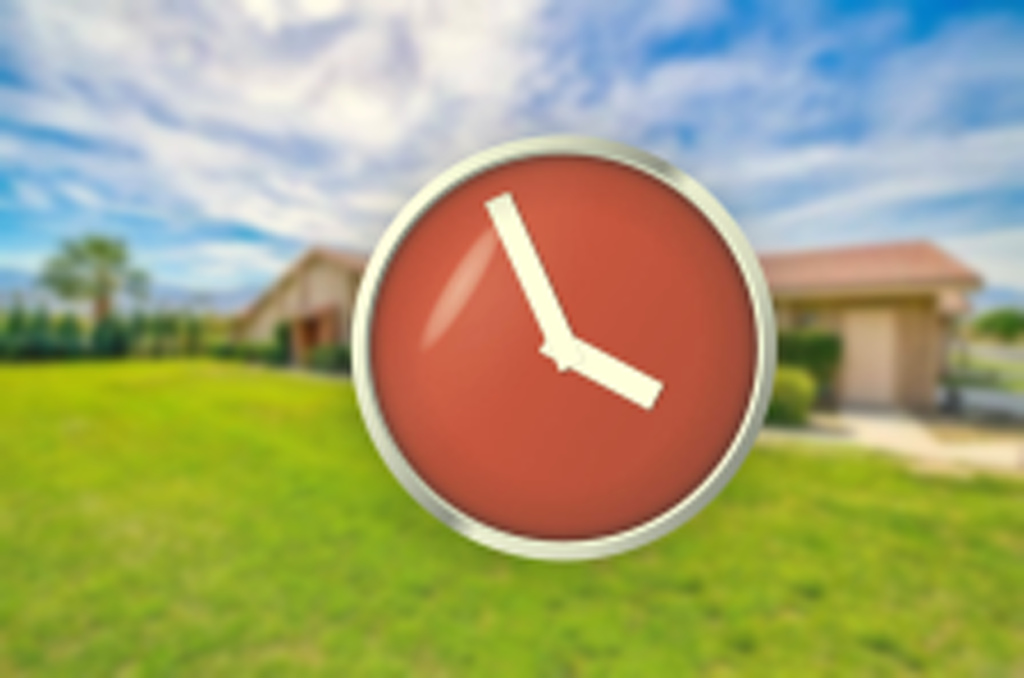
3:56
